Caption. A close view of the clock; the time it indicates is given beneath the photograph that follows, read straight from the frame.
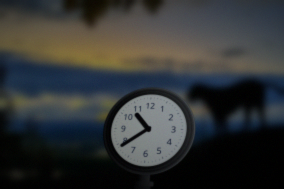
10:39
